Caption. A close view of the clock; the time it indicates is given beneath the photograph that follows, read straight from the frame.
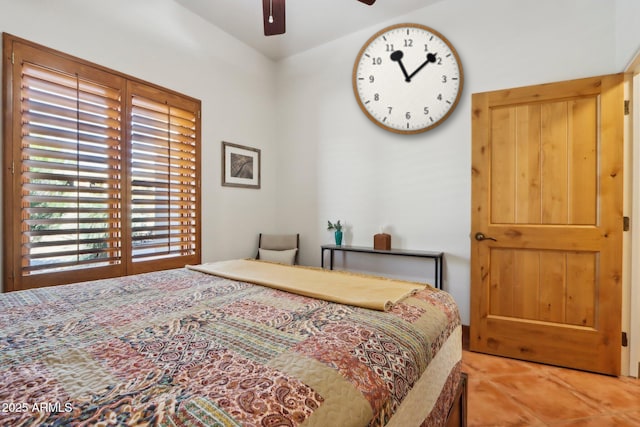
11:08
